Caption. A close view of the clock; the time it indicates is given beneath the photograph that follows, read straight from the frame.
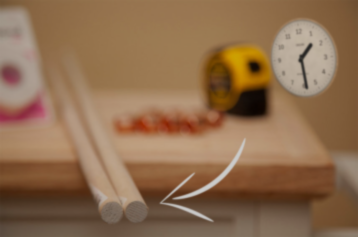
1:29
